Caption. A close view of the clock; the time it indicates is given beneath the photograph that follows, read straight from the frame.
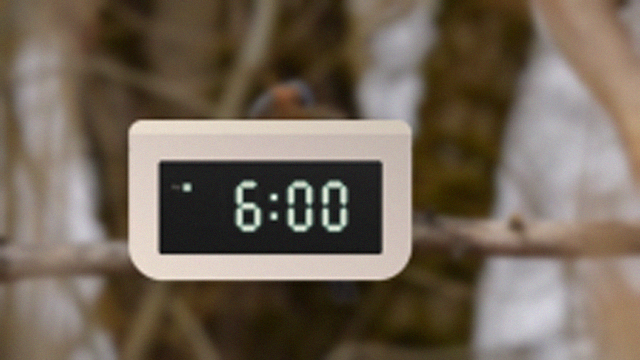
6:00
